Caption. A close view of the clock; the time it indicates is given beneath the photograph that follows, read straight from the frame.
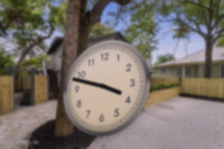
3:48
